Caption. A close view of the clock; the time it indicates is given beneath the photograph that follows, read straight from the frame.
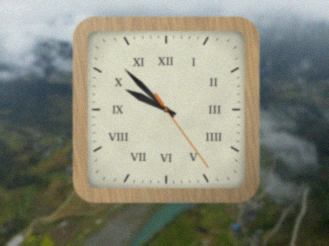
9:52:24
